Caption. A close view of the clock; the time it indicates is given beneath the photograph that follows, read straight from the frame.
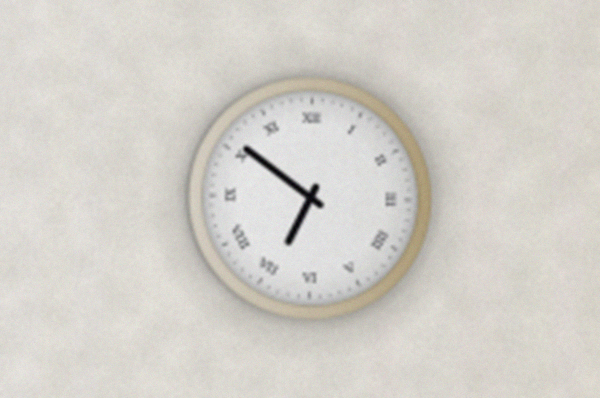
6:51
